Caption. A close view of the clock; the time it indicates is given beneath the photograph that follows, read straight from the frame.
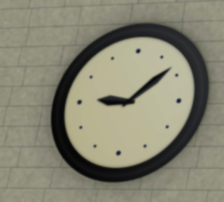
9:08
